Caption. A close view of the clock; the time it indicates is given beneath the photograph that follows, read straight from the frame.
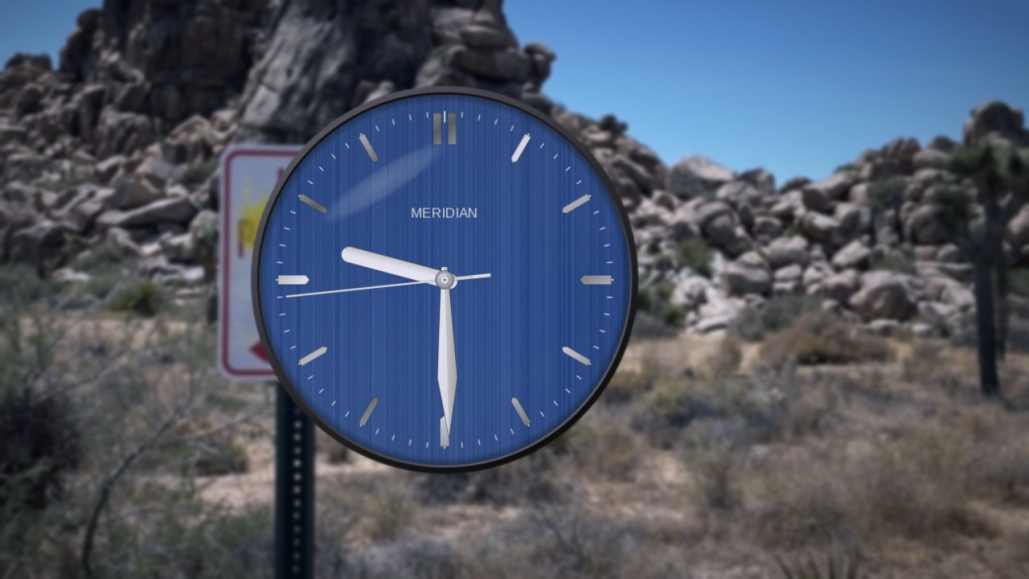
9:29:44
